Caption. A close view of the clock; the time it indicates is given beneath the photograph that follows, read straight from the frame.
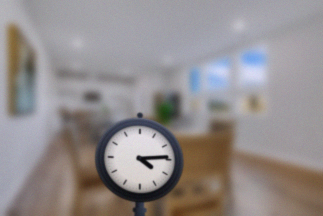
4:14
